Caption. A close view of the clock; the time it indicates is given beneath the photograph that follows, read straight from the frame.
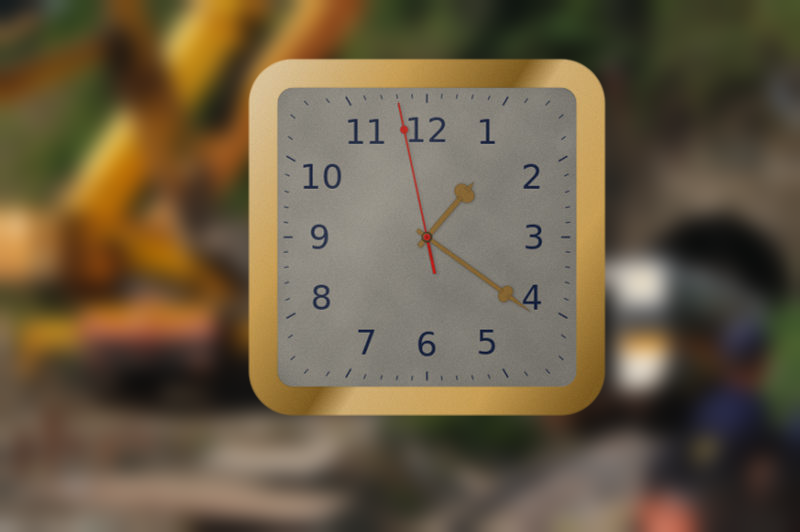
1:20:58
